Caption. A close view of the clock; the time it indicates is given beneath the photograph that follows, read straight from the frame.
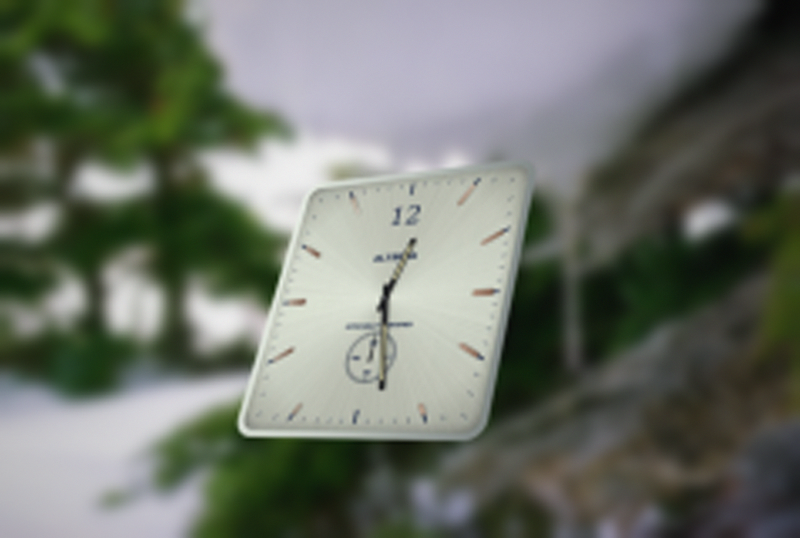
12:28
